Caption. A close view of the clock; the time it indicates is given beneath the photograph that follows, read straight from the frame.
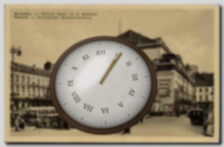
1:06
